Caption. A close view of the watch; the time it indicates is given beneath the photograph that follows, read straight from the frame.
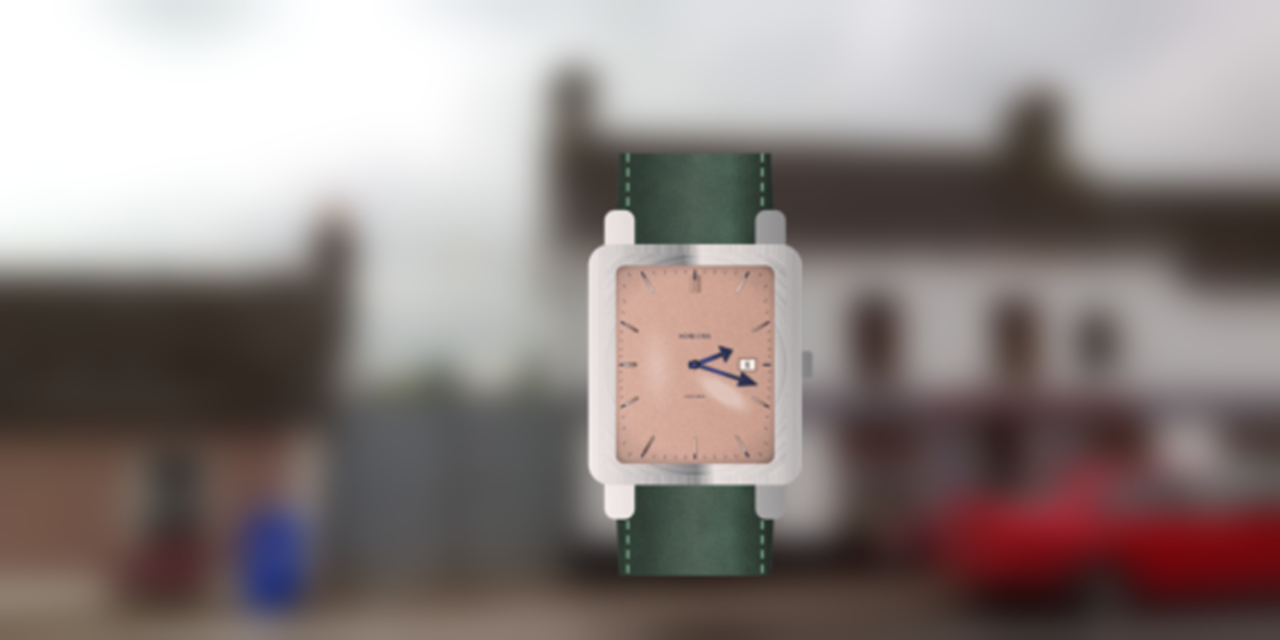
2:18
